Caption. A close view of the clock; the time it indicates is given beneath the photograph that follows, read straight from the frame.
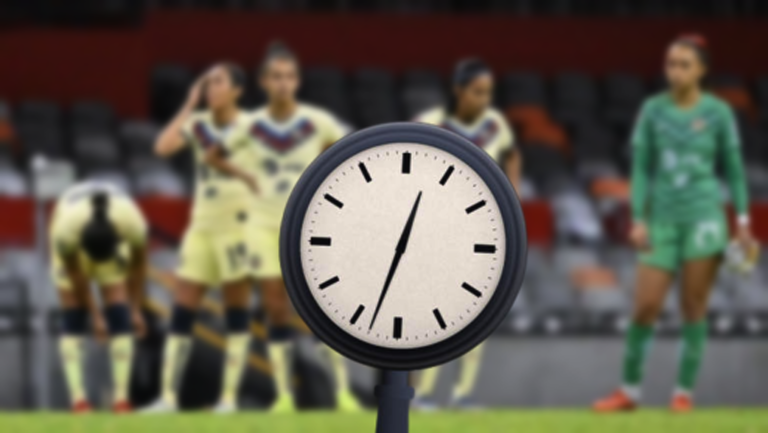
12:33
